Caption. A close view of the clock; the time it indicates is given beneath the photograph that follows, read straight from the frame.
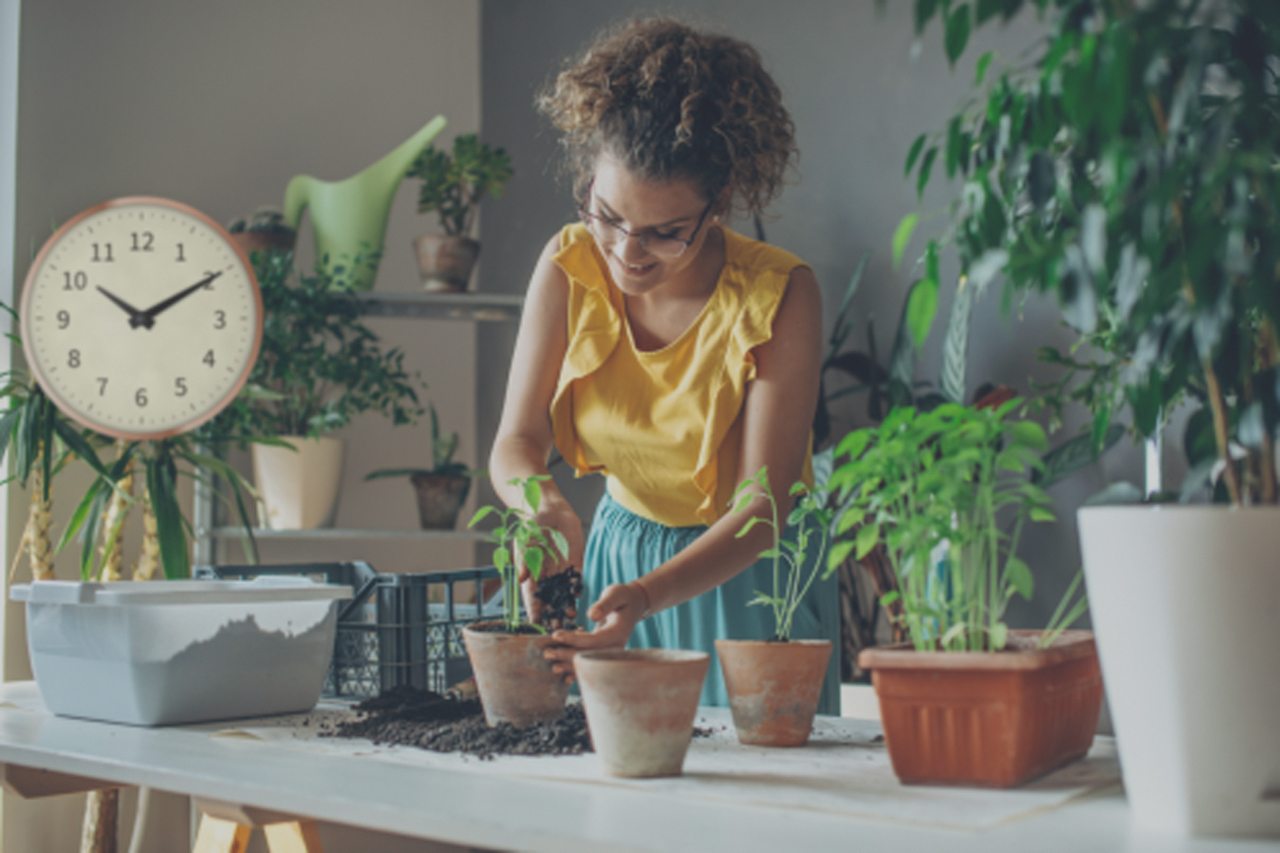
10:10
